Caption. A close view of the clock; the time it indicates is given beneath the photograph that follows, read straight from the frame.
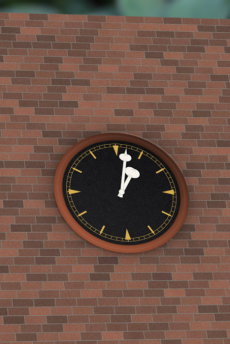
1:02
